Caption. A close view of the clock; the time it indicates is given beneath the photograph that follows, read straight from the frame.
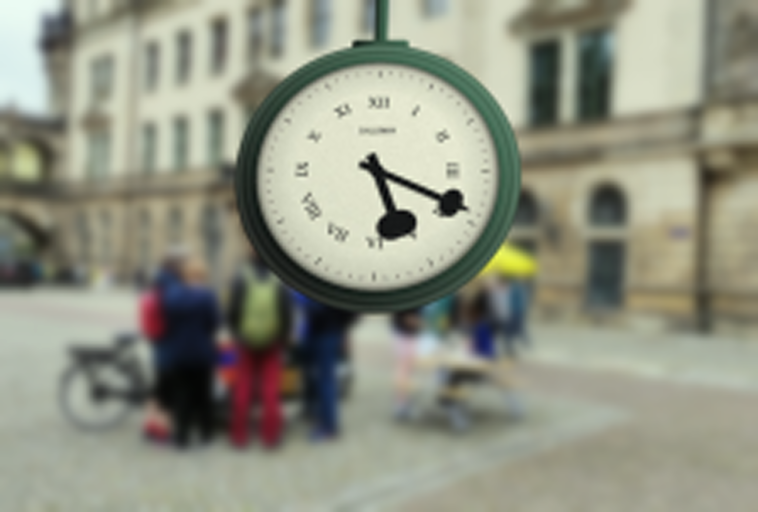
5:19
